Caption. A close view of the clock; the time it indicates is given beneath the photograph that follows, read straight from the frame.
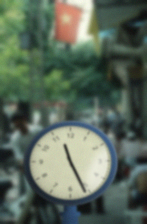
11:26
